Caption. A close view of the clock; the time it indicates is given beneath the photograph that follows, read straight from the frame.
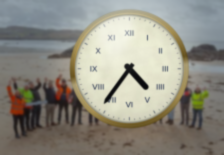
4:36
